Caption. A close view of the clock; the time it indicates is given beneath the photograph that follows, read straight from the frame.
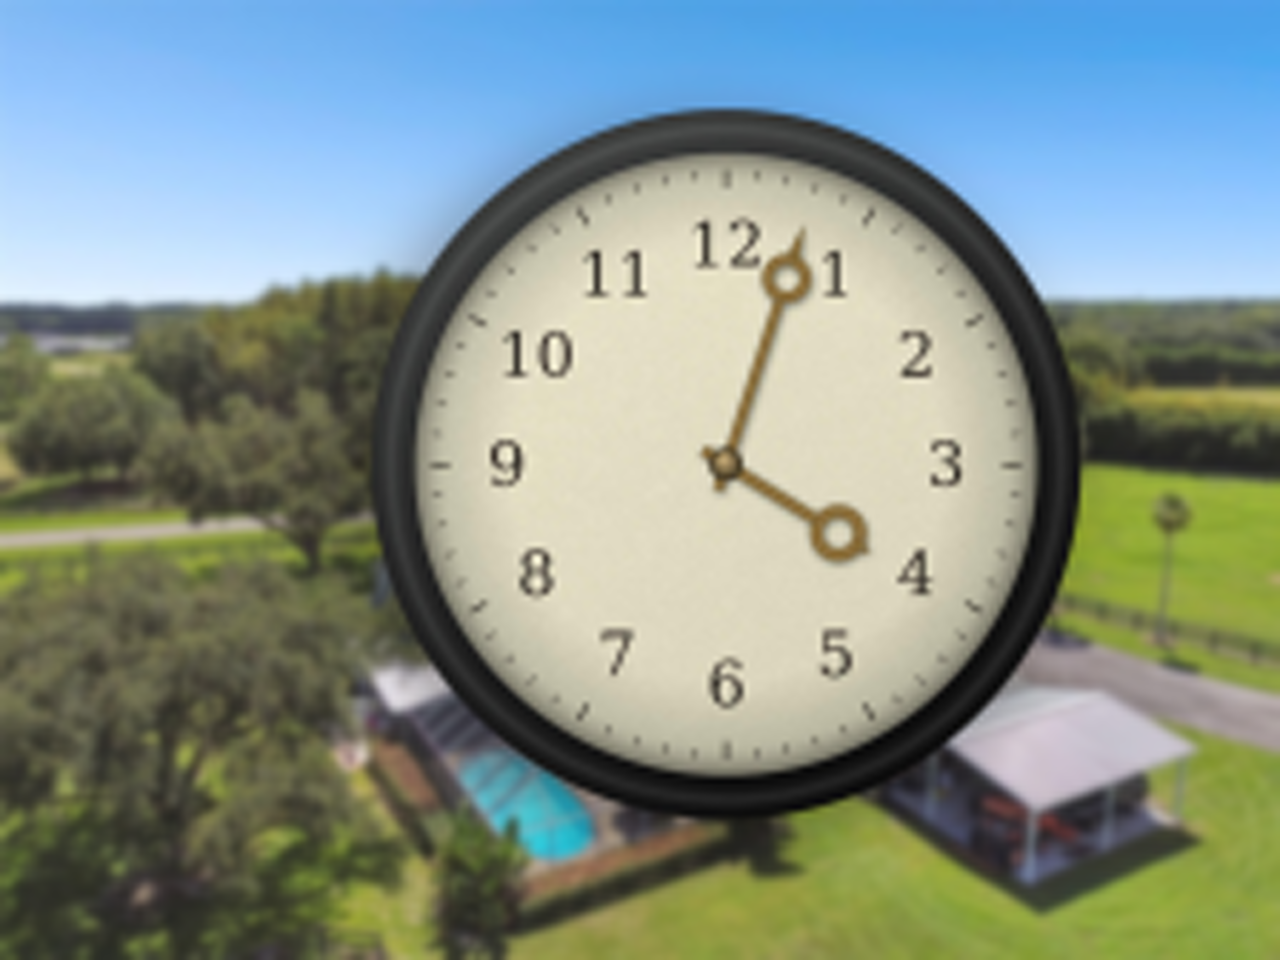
4:03
